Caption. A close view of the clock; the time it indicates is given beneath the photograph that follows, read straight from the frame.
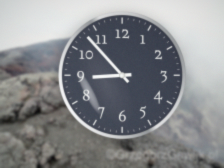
8:53
